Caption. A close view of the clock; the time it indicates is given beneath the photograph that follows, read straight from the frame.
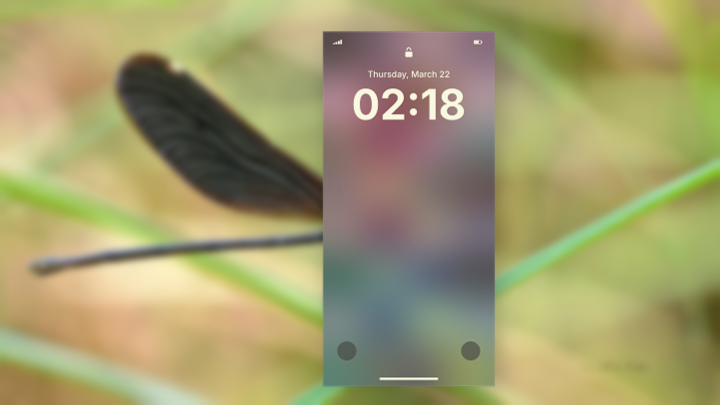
2:18
